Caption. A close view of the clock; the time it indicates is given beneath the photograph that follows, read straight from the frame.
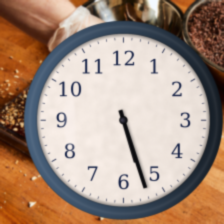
5:27
